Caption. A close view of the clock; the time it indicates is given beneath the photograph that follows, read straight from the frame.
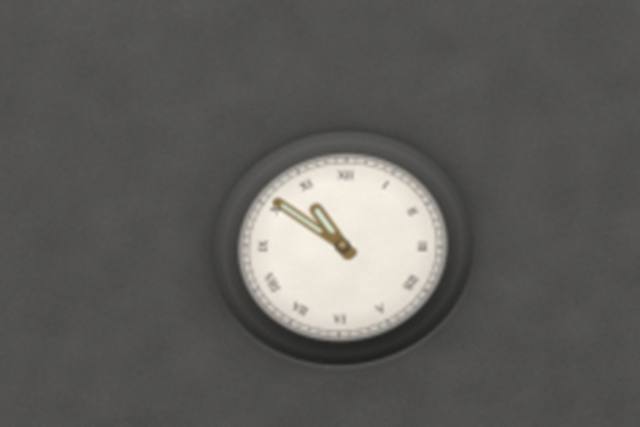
10:51
